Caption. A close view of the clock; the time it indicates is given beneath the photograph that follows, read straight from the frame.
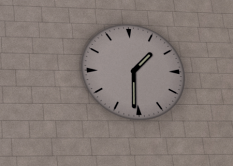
1:31
